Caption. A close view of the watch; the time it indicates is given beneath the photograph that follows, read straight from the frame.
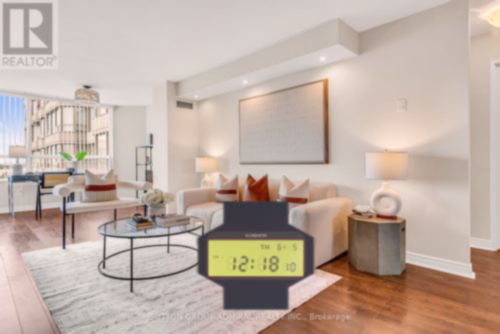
12:18
